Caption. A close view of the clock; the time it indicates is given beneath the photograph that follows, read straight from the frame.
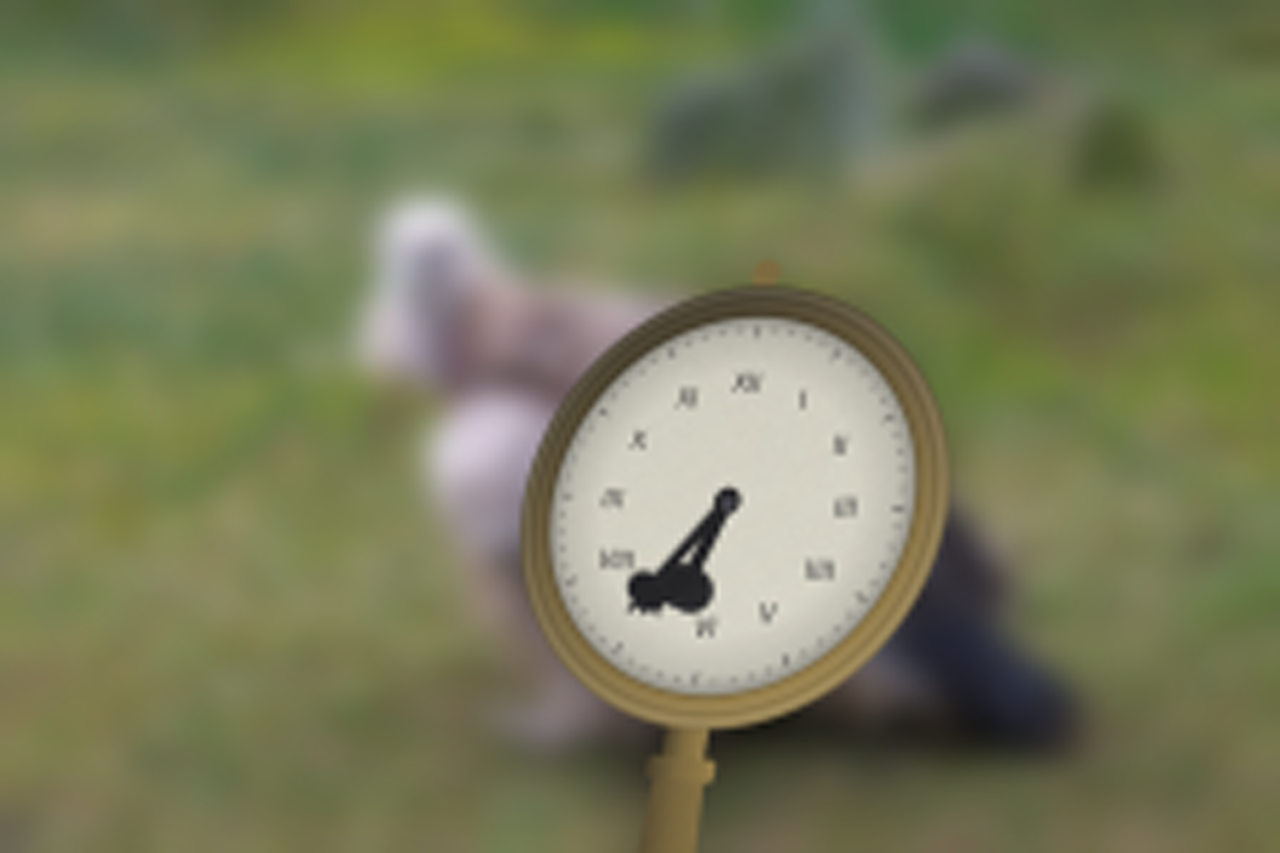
6:36
